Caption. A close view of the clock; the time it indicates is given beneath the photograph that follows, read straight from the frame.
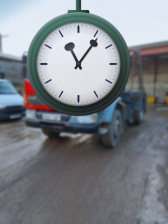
11:06
